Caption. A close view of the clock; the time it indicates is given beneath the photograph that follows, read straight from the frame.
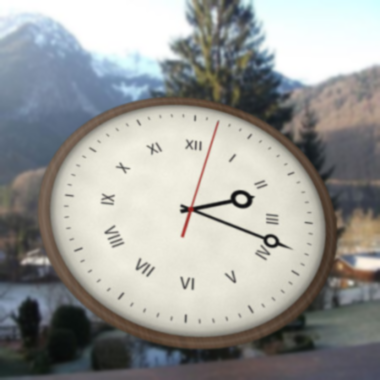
2:18:02
